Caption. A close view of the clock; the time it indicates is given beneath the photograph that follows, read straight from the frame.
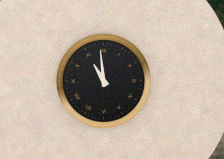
10:59
